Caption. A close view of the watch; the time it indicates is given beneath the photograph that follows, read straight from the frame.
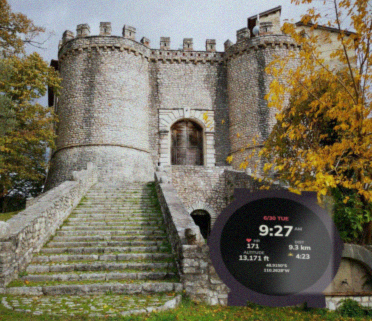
9:27
